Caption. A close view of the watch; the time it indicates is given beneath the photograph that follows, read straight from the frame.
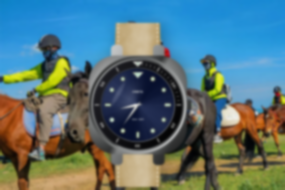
8:36
